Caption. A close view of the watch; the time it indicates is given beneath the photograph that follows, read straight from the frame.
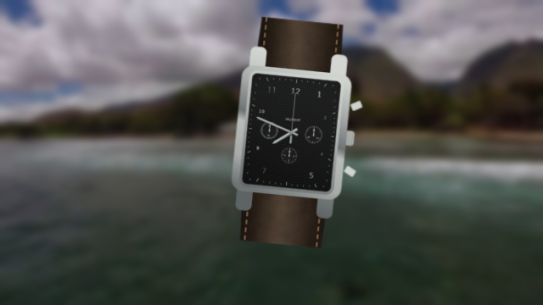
7:48
